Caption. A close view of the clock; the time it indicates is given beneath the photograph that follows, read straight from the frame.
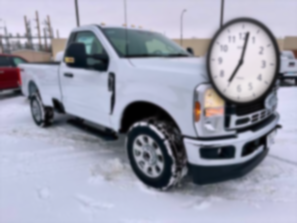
7:02
